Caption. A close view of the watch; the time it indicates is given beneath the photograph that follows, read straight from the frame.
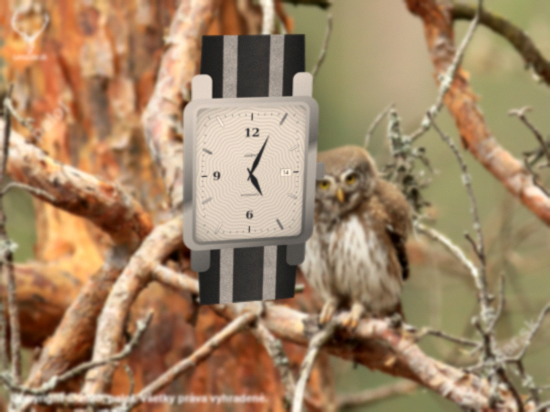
5:04
